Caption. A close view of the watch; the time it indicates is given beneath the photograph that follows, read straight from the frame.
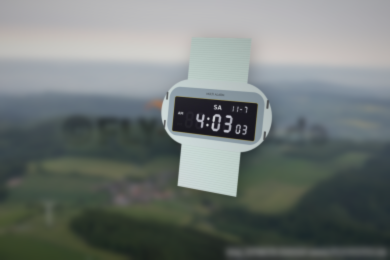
4:03:03
